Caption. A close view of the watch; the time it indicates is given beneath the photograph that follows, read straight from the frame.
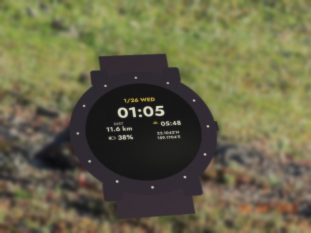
1:05
